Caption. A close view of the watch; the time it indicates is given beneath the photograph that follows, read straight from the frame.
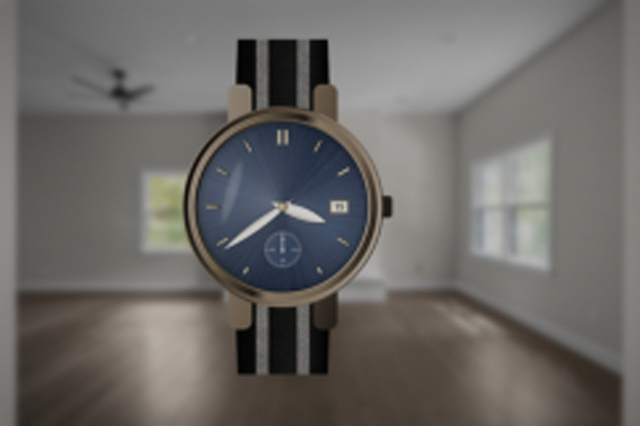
3:39
